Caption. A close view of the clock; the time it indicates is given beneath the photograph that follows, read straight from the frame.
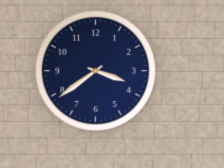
3:39
